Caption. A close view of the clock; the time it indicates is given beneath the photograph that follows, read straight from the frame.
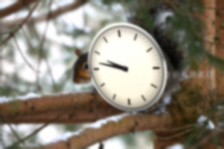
9:47
